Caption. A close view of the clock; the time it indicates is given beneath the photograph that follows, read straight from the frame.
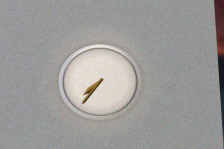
7:36
